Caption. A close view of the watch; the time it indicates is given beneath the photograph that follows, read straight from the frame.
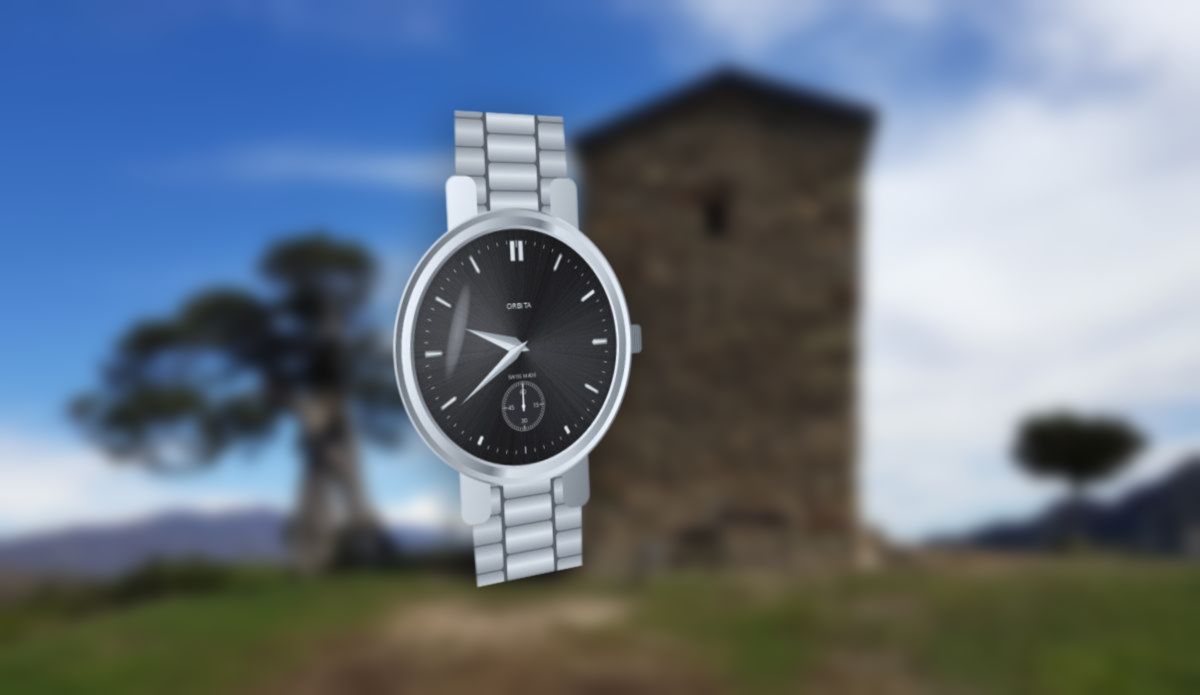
9:39
